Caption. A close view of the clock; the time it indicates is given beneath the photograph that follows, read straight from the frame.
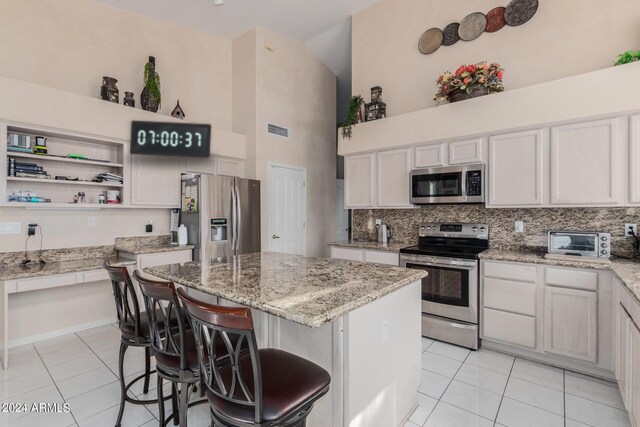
7:00:37
